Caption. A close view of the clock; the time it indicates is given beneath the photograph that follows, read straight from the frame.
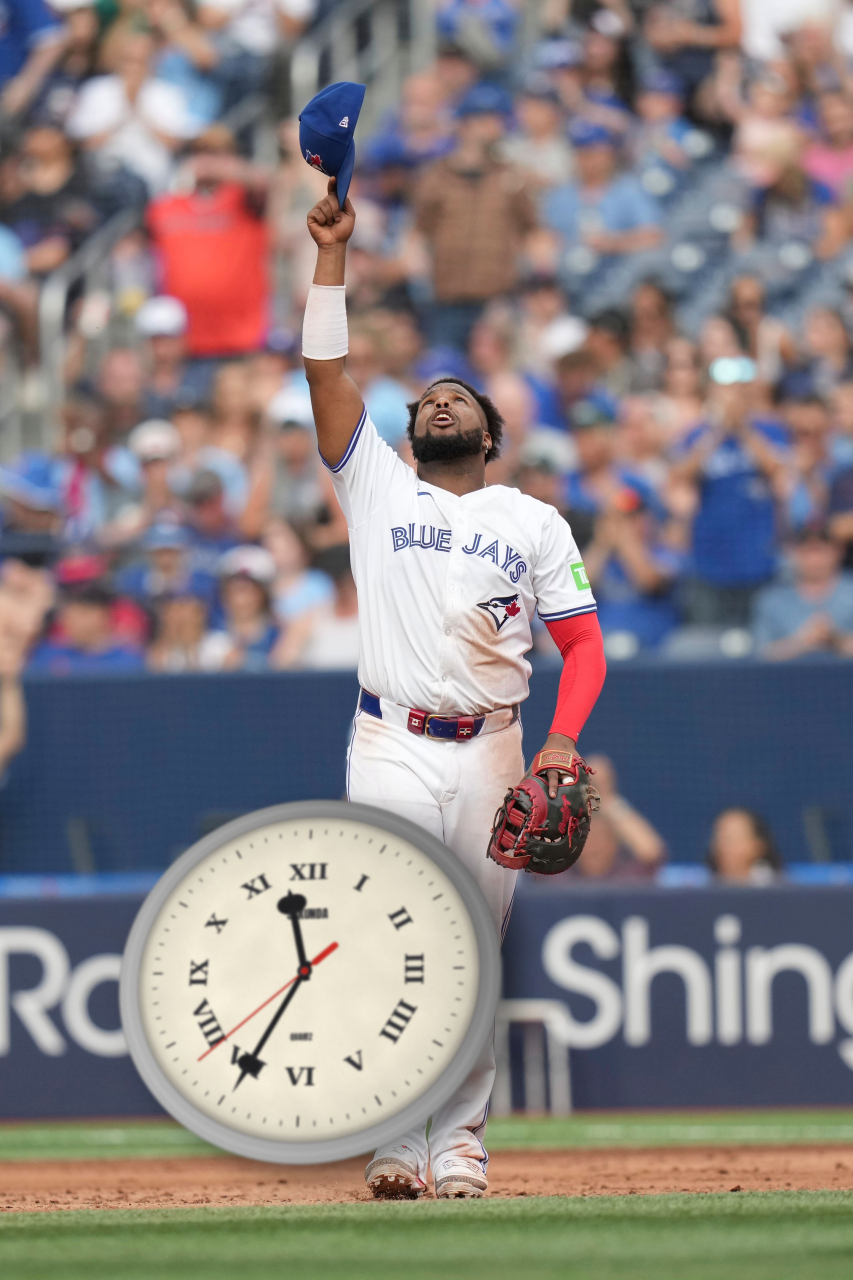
11:34:38
